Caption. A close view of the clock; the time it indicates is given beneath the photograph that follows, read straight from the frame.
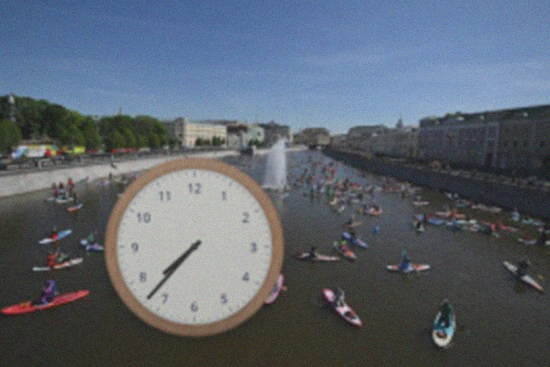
7:37
